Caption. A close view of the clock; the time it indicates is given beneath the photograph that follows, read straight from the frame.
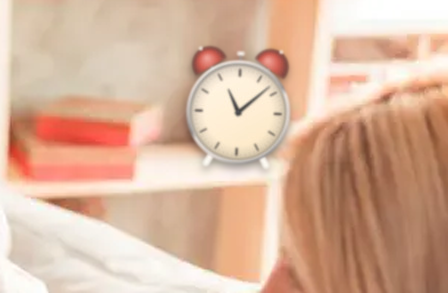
11:08
